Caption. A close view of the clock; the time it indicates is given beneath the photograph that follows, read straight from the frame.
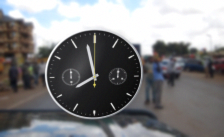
7:58
